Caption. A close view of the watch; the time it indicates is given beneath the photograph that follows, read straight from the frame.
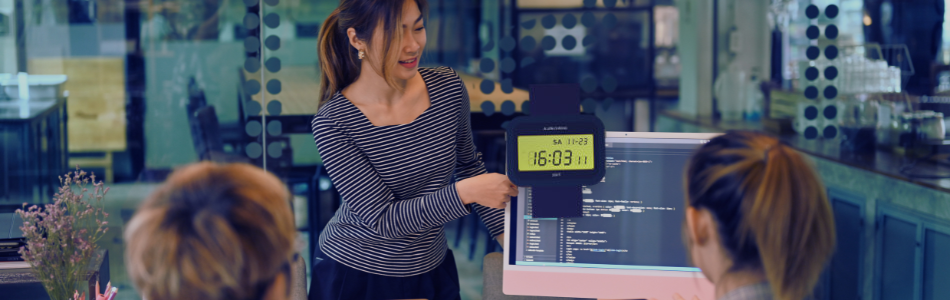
16:03:11
